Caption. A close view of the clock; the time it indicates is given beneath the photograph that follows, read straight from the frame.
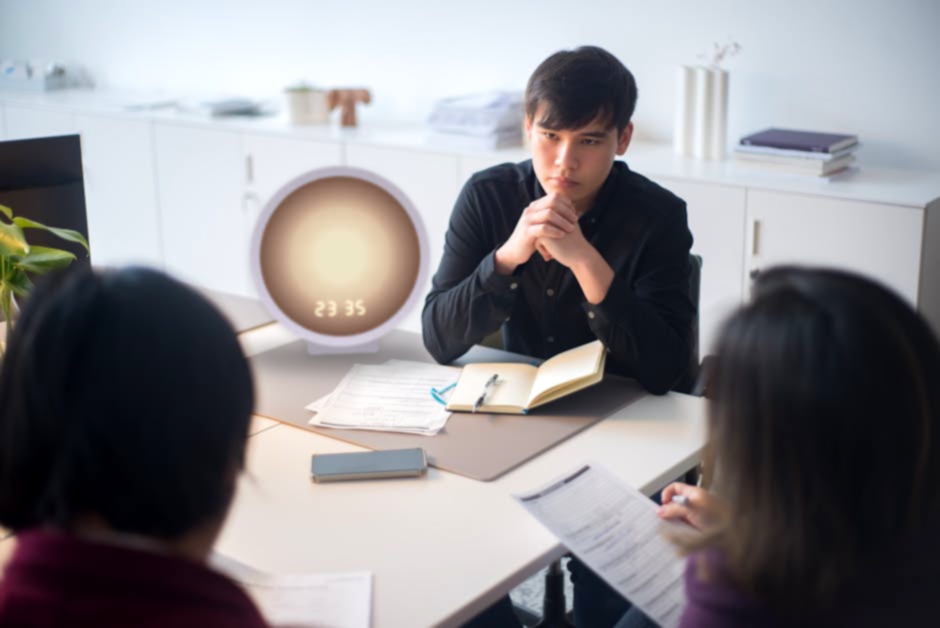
23:35
